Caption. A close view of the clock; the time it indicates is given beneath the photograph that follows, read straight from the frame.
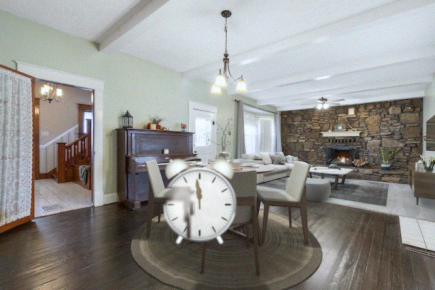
11:59
